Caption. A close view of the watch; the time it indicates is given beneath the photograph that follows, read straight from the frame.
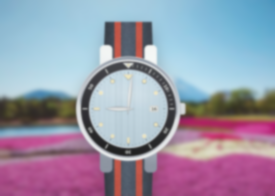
9:01
